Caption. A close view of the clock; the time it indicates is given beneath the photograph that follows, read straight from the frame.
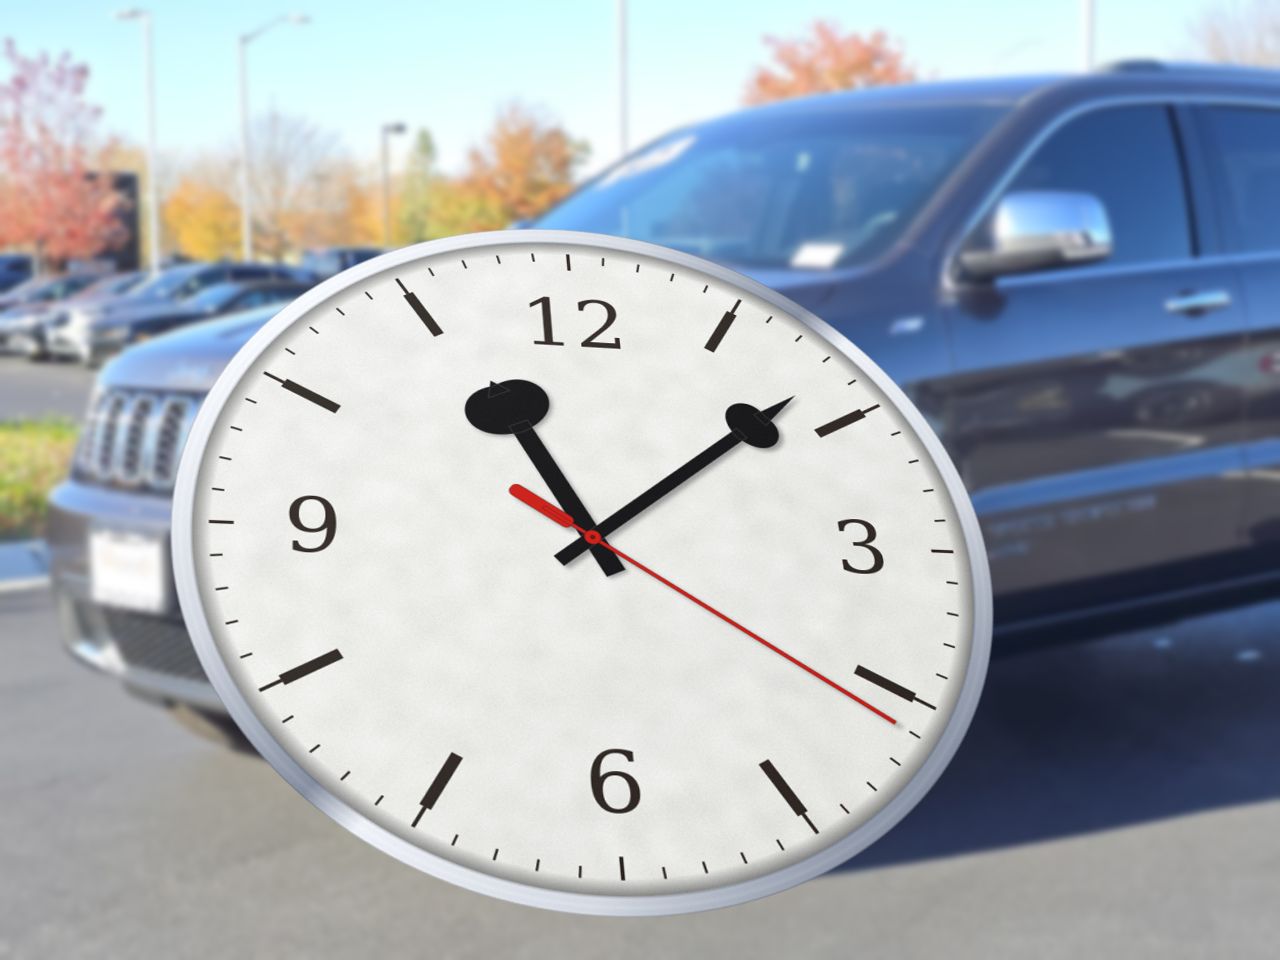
11:08:21
